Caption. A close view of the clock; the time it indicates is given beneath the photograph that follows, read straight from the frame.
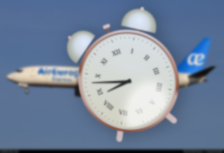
8:48
